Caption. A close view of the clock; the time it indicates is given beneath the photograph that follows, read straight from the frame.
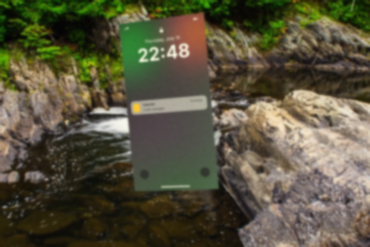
22:48
